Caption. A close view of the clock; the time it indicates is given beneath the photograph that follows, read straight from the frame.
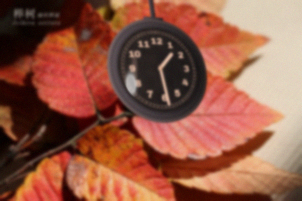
1:29
